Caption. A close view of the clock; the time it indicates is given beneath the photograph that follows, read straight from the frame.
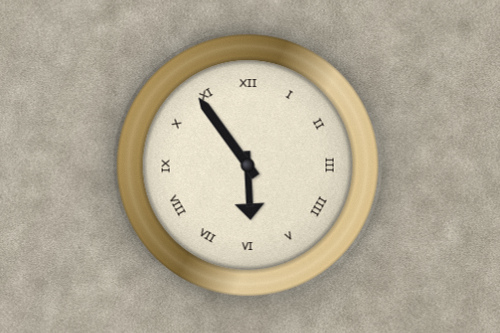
5:54
